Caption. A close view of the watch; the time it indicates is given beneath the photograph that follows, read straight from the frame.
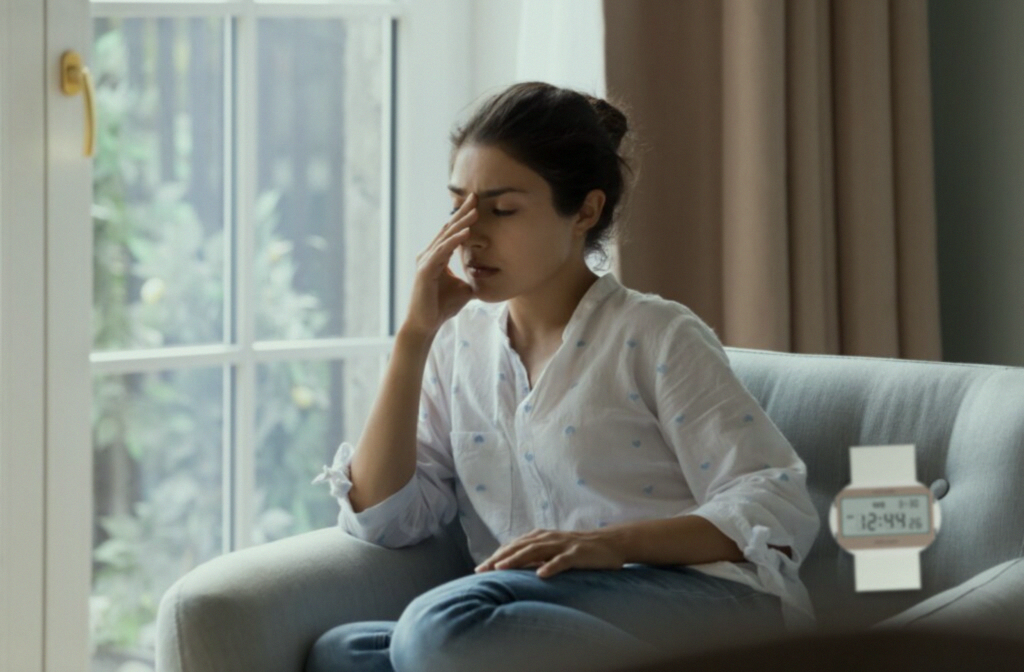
12:44
